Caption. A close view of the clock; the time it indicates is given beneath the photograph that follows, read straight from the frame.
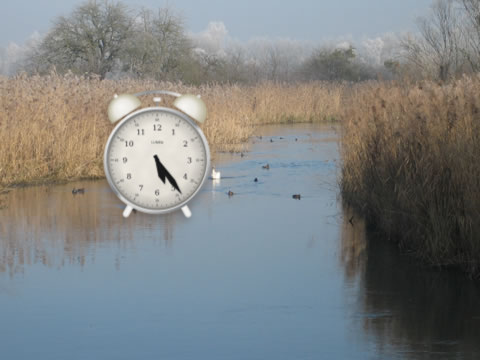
5:24
